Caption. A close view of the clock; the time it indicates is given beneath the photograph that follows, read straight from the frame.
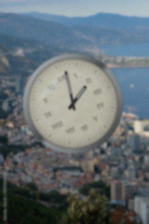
2:02
